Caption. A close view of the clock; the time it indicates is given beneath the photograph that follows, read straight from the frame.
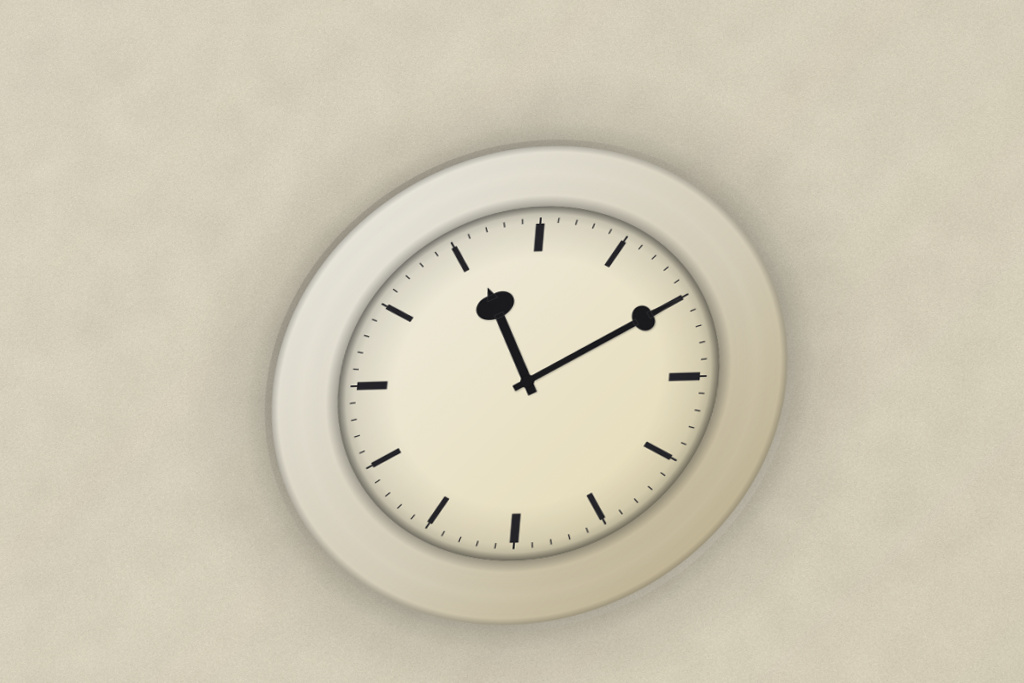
11:10
